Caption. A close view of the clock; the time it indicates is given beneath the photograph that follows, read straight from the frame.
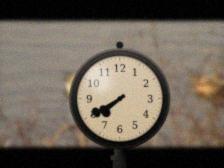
7:40
